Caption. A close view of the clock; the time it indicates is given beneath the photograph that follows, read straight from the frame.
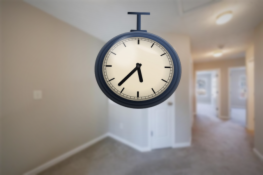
5:37
